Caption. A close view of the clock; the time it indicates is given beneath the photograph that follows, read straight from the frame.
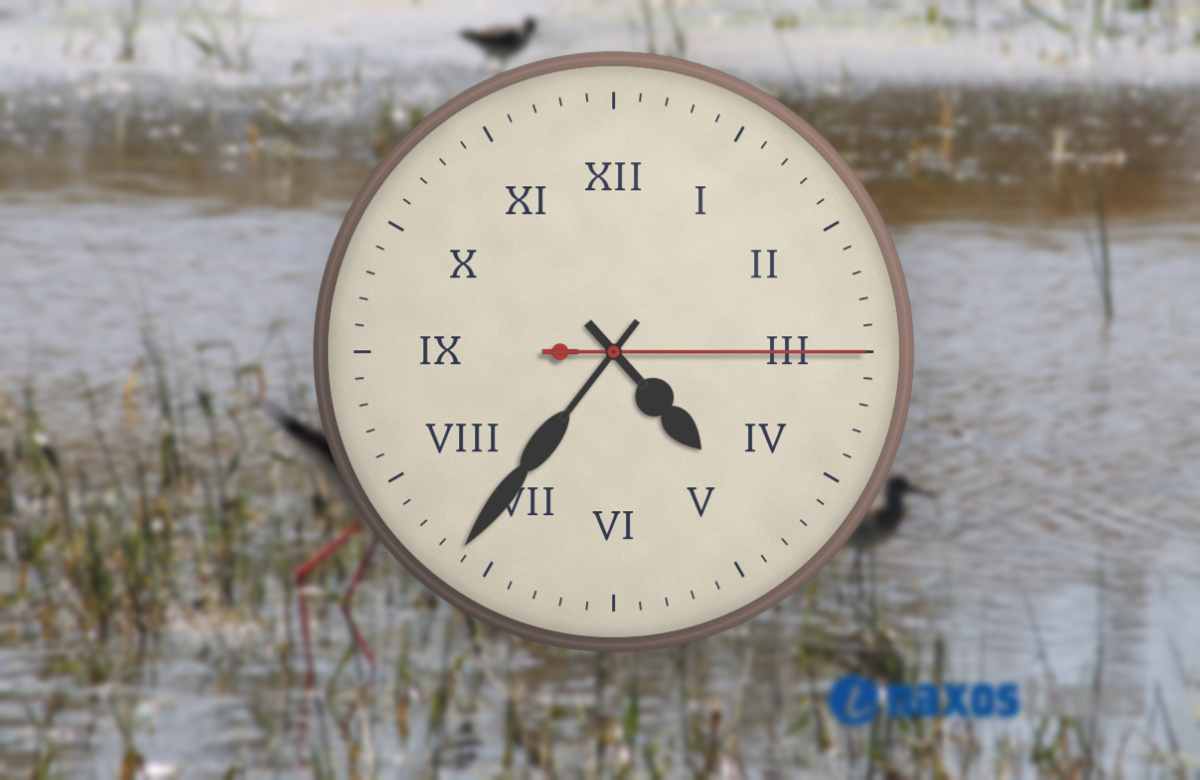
4:36:15
